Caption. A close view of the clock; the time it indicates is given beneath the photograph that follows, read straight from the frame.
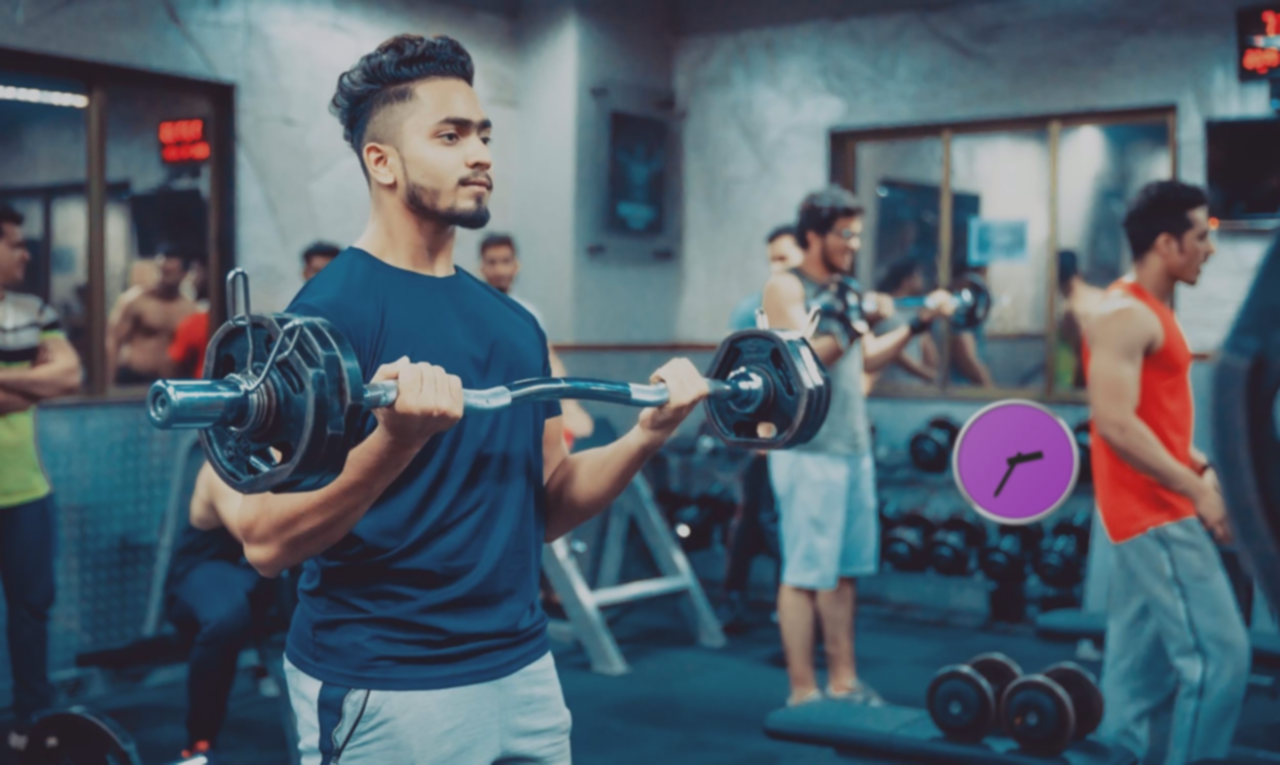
2:35
